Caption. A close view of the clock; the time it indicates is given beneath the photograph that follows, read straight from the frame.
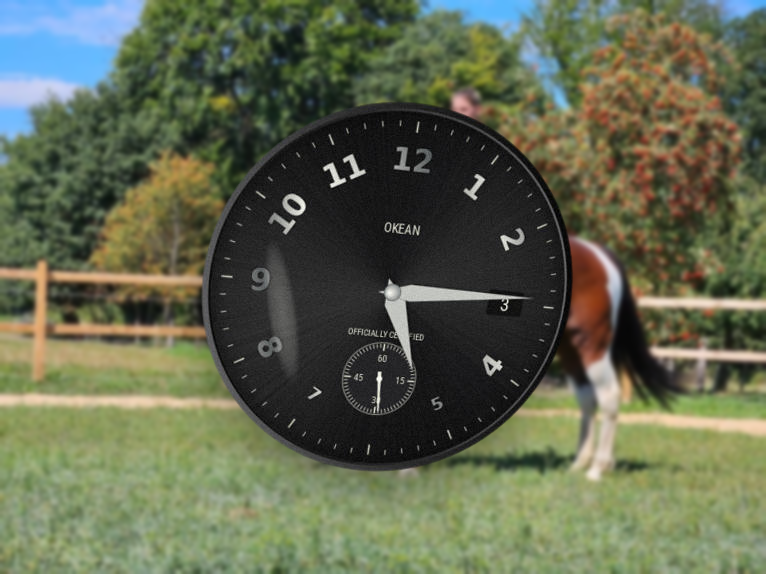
5:14:29
